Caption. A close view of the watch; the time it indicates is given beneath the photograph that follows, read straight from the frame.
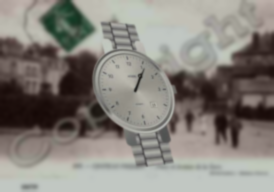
1:06
